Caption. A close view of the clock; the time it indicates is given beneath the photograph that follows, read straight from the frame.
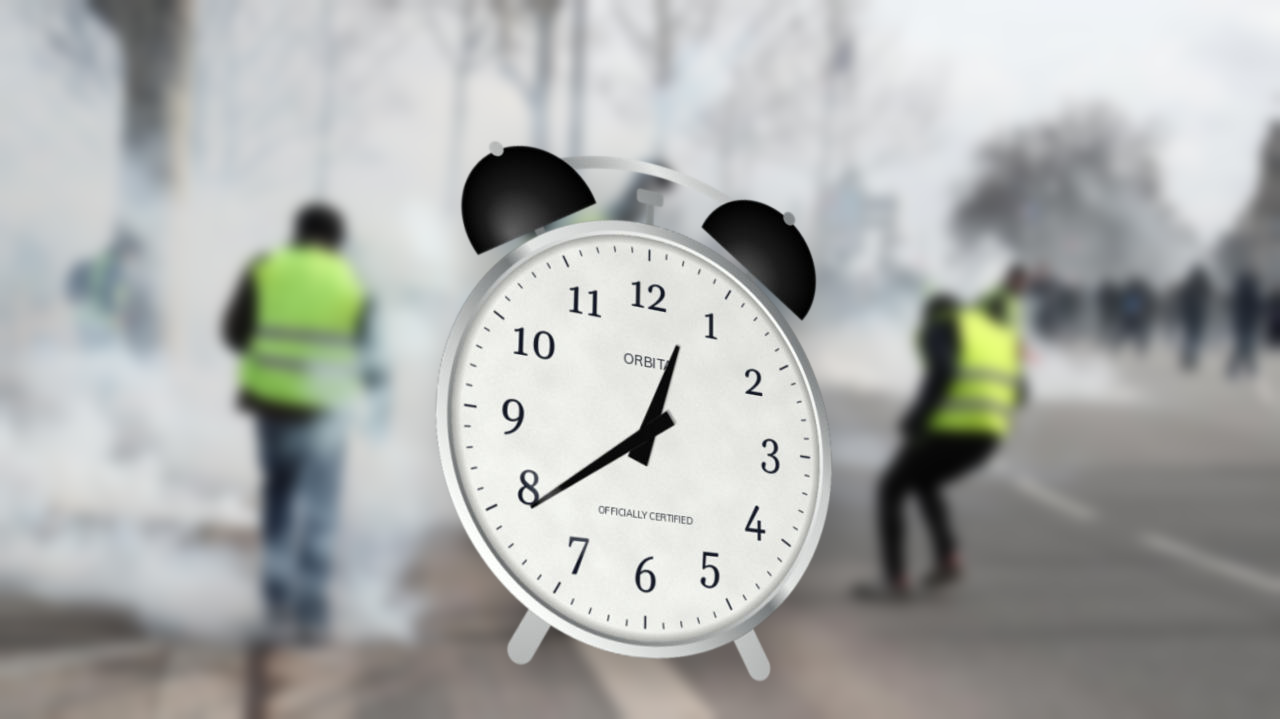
12:39
